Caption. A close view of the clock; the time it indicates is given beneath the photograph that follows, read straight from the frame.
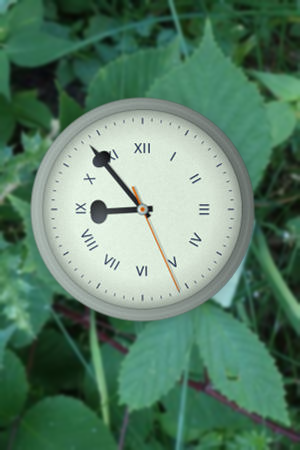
8:53:26
